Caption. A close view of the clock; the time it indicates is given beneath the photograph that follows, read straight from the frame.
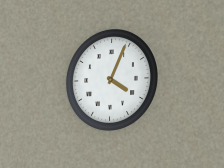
4:04
